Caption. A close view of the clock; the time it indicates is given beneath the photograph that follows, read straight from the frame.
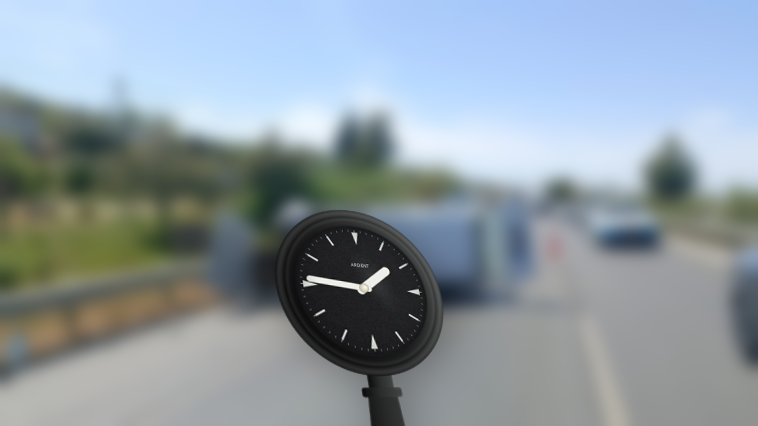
1:46
